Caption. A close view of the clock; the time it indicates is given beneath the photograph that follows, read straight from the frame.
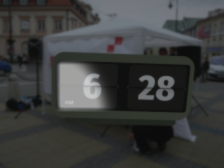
6:28
